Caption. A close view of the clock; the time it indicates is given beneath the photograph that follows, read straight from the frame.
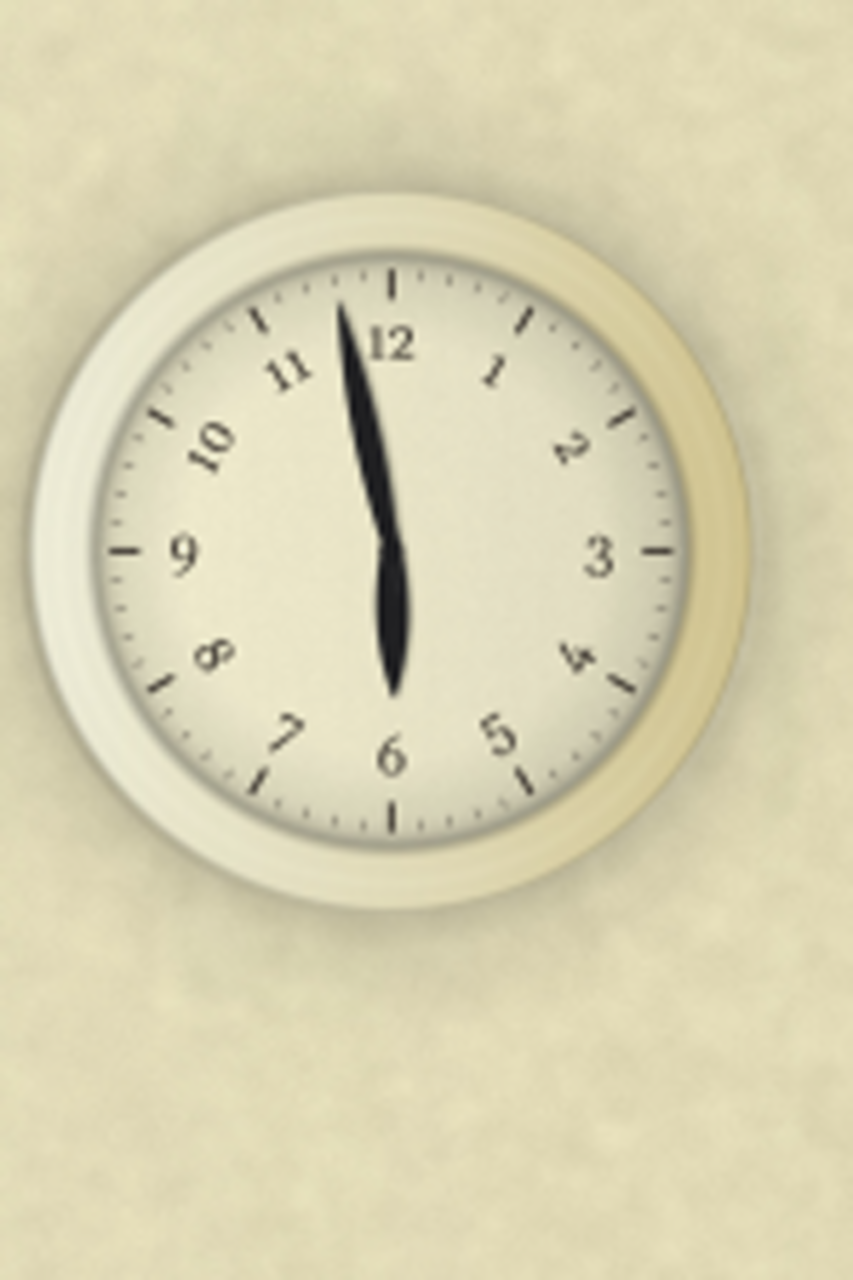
5:58
